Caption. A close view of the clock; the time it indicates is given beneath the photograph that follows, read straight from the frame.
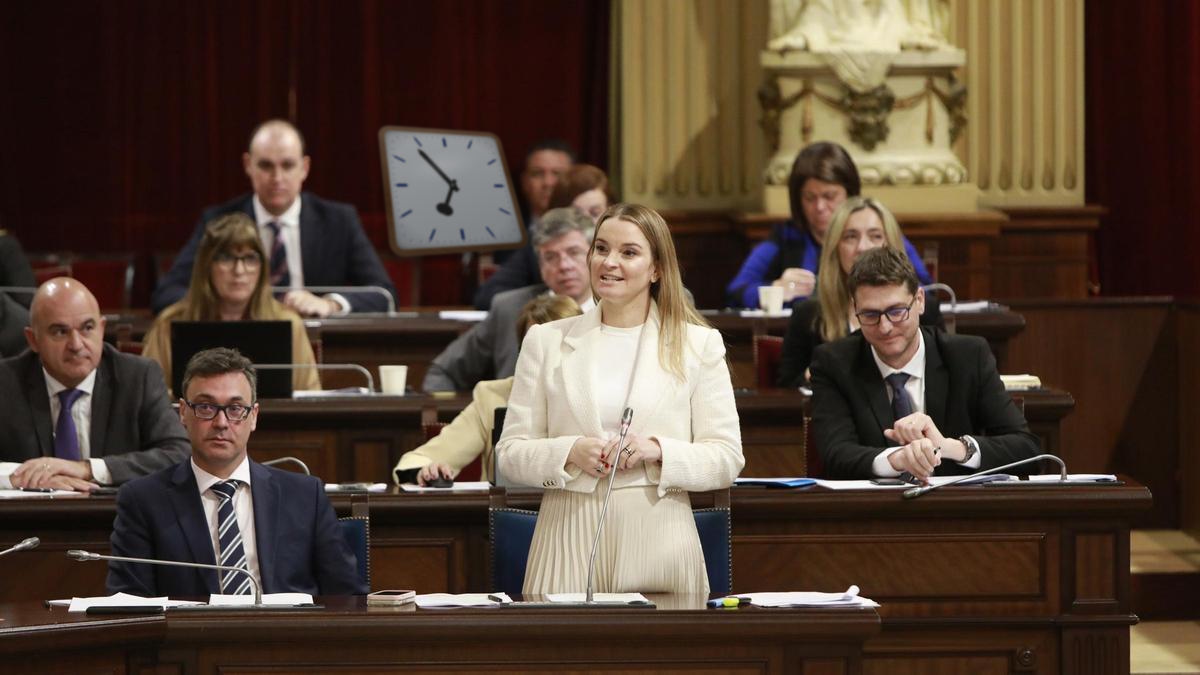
6:54
